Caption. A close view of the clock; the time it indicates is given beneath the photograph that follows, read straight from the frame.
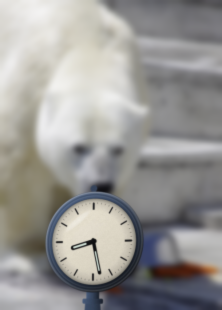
8:28
